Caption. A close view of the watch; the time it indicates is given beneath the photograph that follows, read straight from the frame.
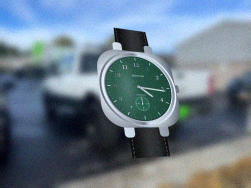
4:16
